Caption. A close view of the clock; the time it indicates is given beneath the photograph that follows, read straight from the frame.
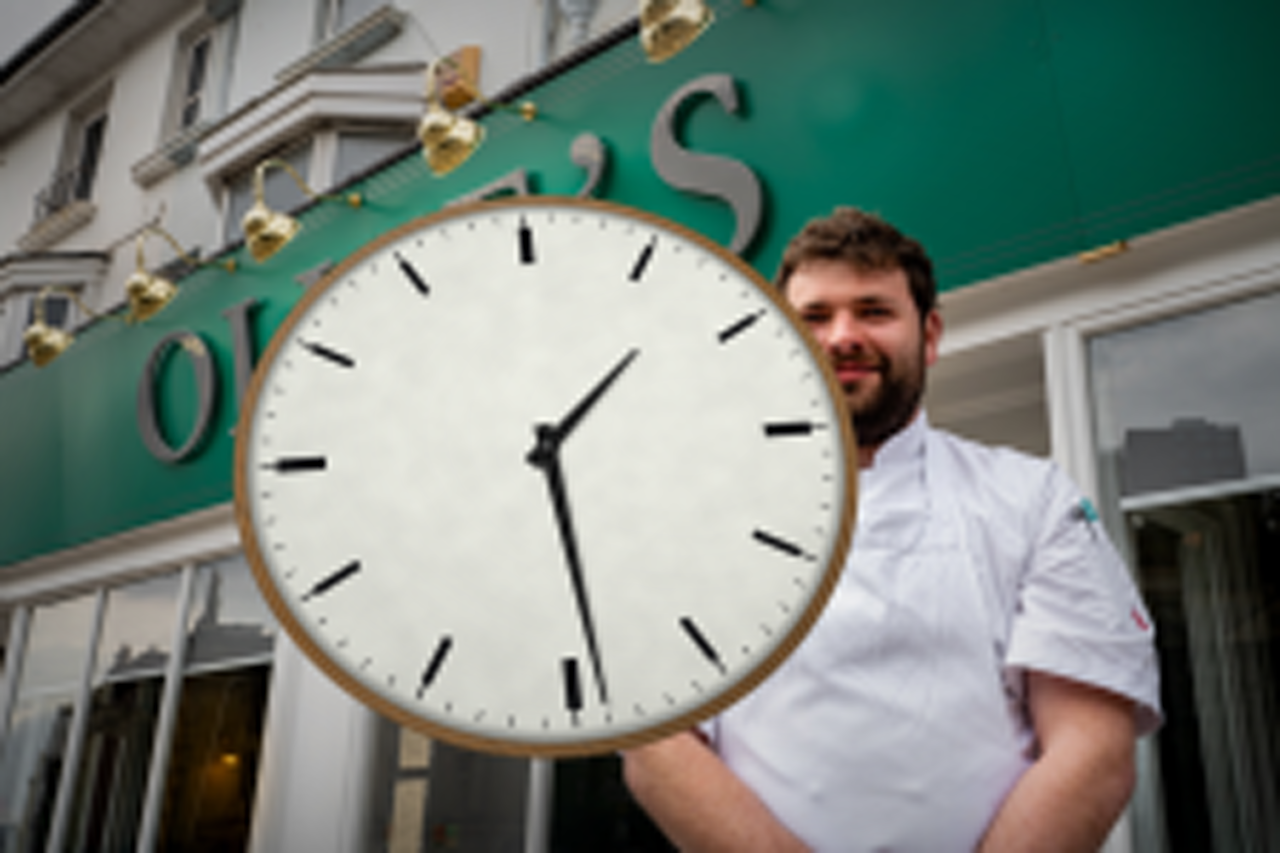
1:29
